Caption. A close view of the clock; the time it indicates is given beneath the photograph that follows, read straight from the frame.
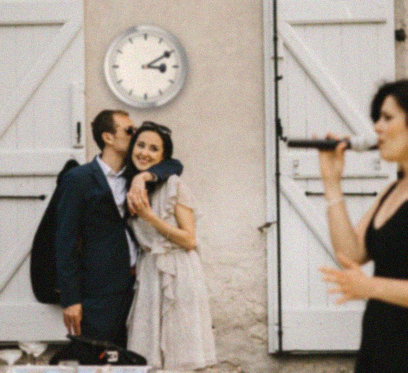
3:10
